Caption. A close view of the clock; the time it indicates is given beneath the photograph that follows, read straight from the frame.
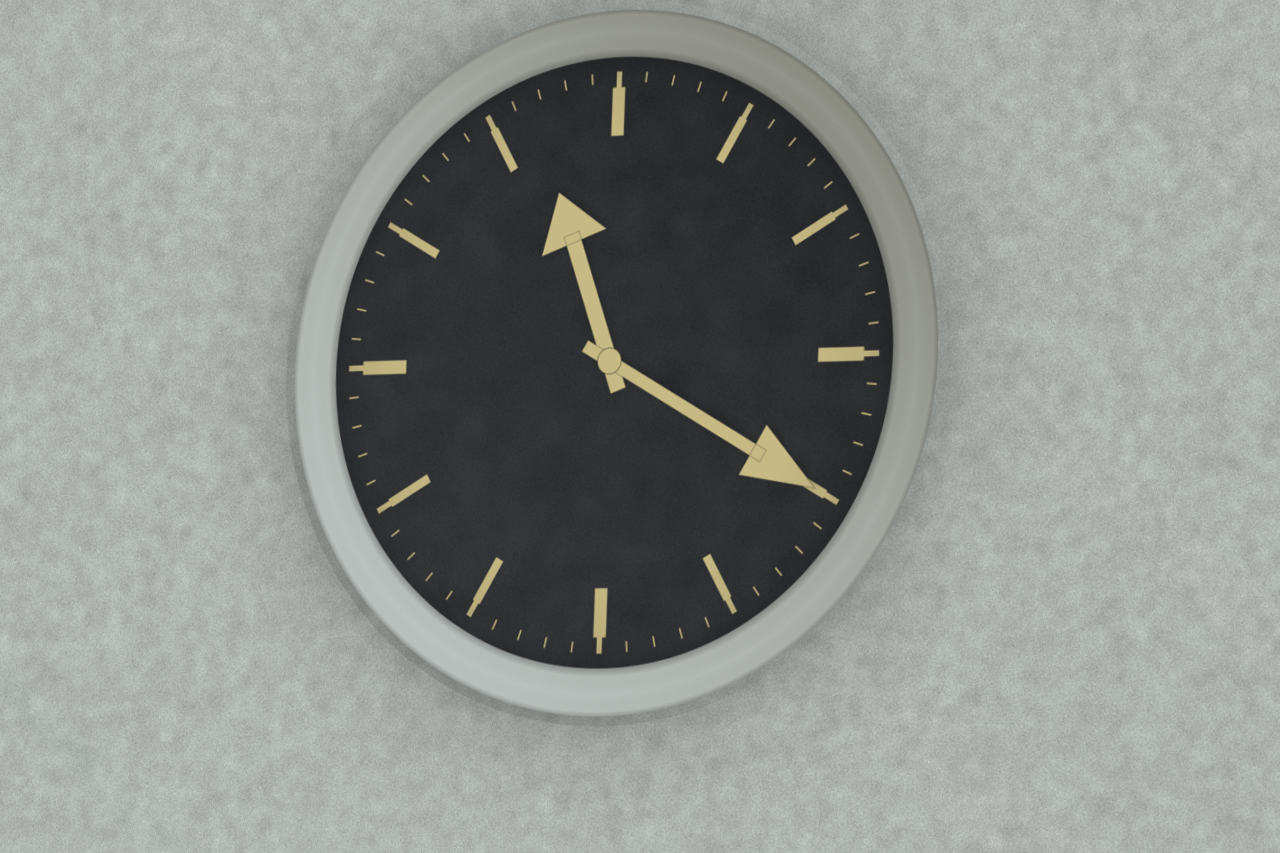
11:20
